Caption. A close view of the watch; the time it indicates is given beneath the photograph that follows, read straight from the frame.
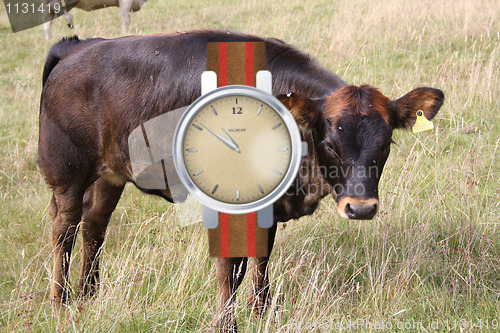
10:51
